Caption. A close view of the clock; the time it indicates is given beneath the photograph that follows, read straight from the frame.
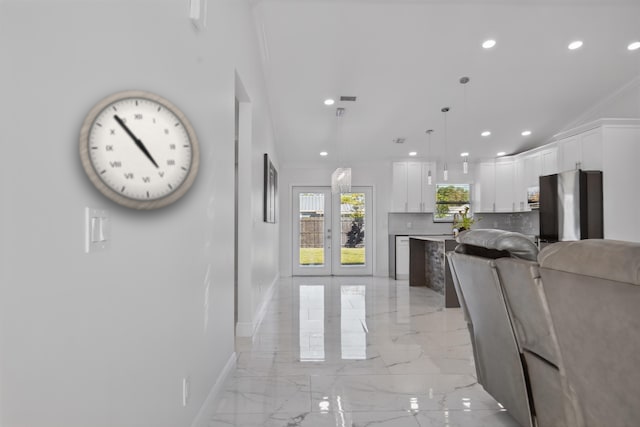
4:54
